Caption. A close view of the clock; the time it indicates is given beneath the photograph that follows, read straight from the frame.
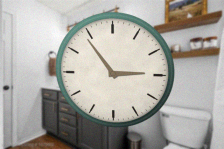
2:54
